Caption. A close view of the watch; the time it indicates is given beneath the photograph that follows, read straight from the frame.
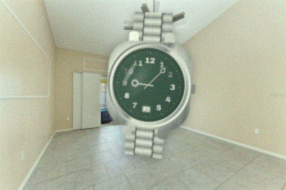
9:07
